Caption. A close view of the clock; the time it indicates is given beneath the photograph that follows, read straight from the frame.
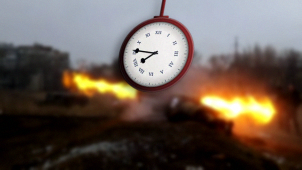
7:46
